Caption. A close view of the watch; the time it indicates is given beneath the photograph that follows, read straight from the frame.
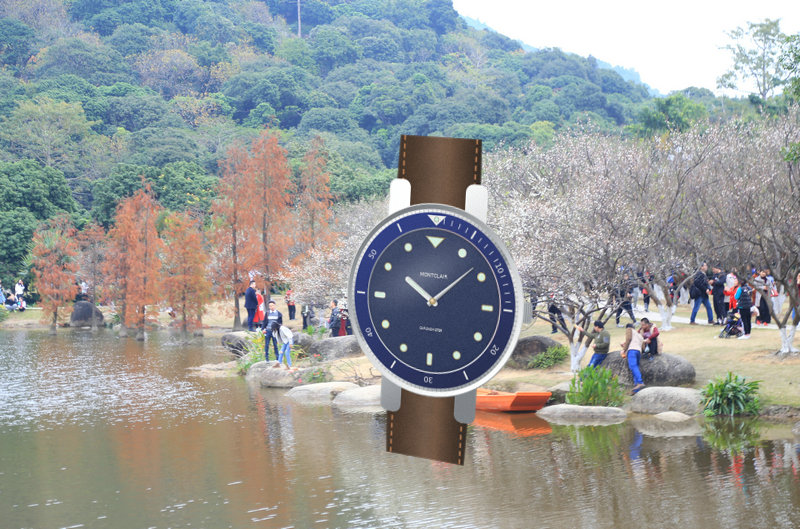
10:08
